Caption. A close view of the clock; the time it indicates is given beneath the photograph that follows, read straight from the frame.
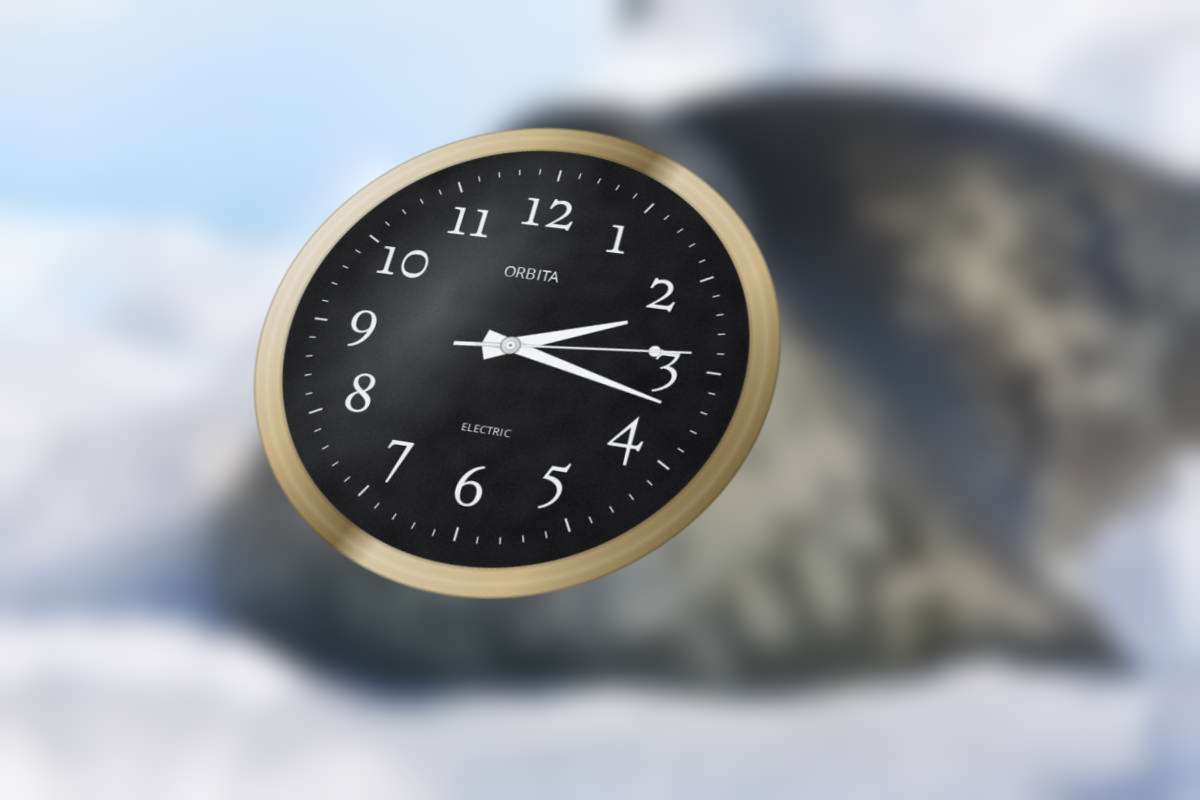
2:17:14
